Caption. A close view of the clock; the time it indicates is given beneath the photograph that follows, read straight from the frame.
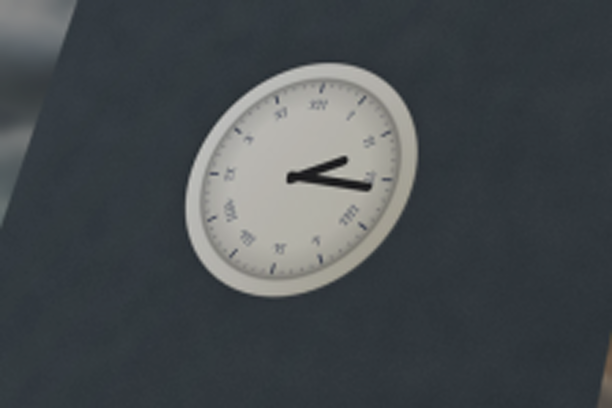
2:16
